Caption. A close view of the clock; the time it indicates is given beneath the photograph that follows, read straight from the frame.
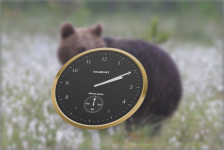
2:10
